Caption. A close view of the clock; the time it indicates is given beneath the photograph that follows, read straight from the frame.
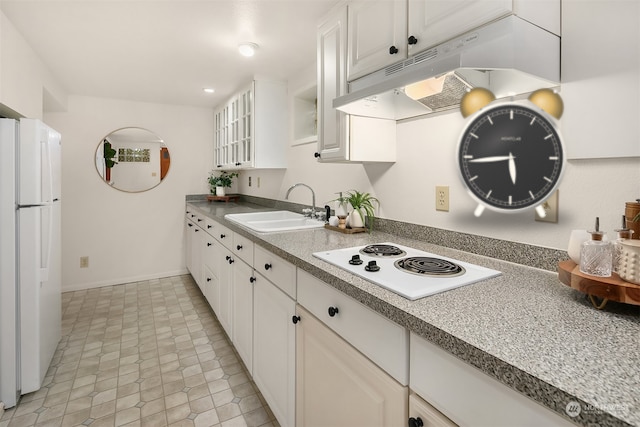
5:44
